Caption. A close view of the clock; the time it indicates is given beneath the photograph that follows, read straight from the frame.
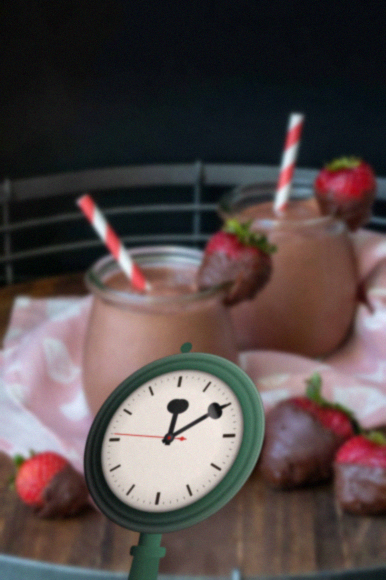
12:09:46
